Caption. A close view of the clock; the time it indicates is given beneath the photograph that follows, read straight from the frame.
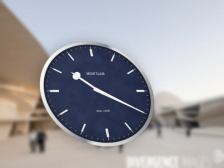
10:20
